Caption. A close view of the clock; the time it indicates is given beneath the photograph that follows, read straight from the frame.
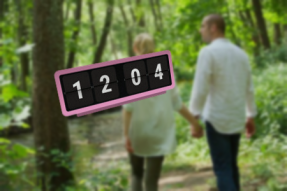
12:04
